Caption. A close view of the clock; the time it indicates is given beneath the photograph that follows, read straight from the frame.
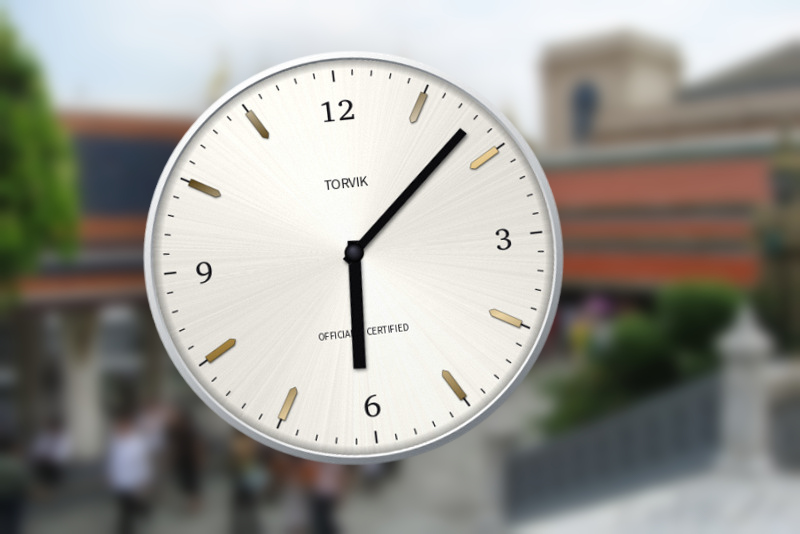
6:08
